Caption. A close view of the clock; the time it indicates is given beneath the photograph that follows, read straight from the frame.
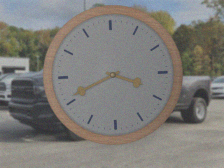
3:41
